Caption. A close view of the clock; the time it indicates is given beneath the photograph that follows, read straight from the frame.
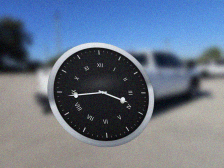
3:44
